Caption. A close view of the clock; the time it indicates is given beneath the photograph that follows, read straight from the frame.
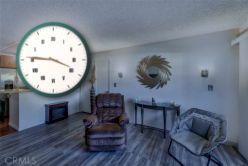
3:46
